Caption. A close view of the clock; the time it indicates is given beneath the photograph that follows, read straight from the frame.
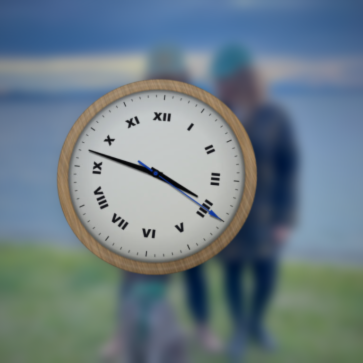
3:47:20
